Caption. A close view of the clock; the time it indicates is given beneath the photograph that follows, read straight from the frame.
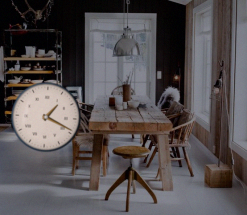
1:19
